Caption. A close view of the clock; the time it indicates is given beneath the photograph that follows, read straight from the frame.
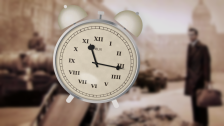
11:16
